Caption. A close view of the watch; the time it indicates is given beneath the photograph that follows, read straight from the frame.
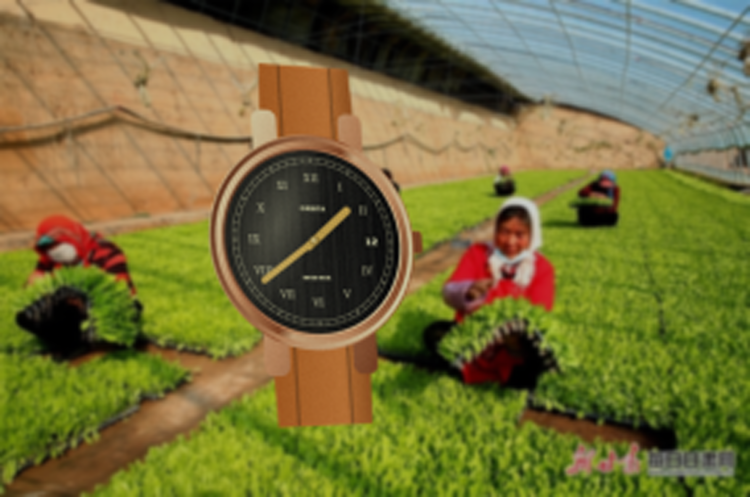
1:39
